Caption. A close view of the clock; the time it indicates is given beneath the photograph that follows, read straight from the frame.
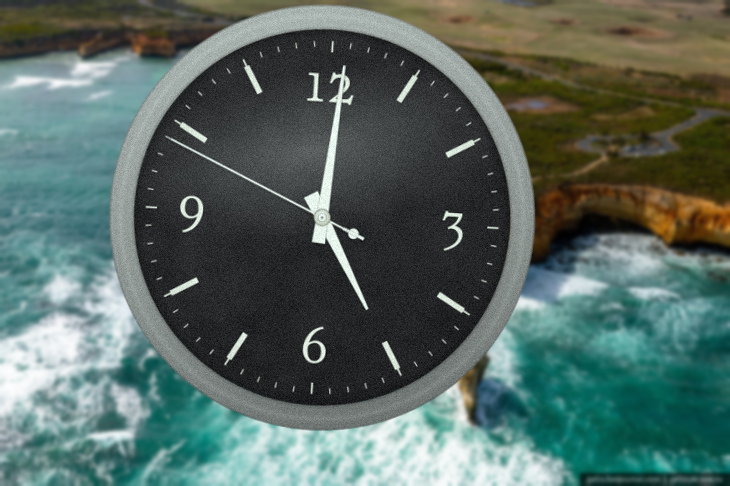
5:00:49
